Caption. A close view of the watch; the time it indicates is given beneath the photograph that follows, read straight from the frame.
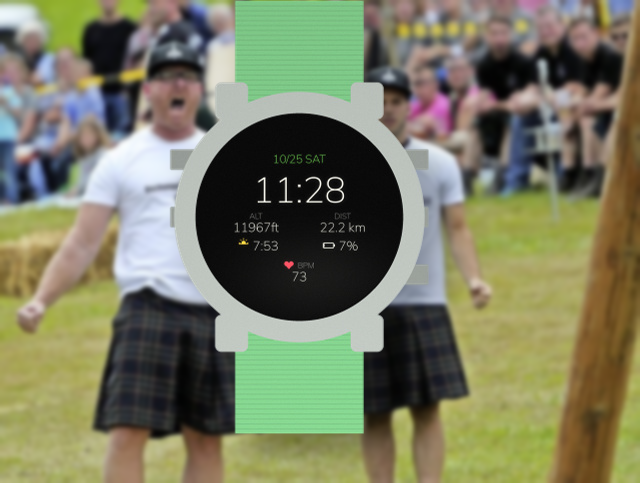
11:28
